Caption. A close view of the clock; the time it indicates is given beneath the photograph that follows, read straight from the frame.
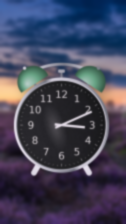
3:11
